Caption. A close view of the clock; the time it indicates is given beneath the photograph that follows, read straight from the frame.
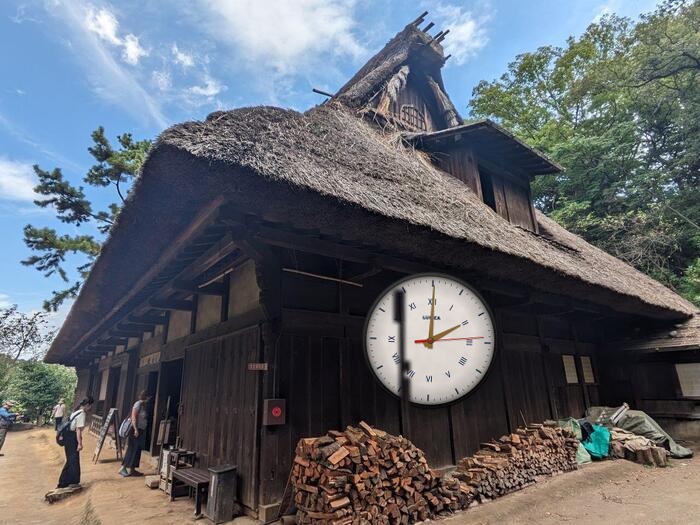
2:00:14
